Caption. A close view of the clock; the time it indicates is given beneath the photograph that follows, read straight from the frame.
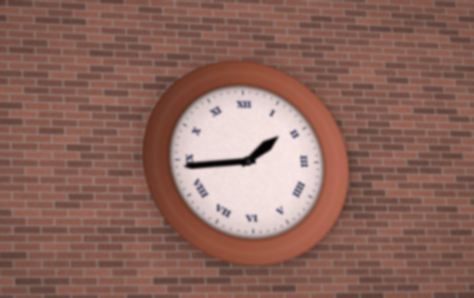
1:44
